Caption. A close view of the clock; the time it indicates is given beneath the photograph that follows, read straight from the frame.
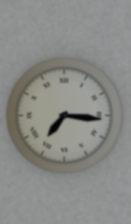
7:16
